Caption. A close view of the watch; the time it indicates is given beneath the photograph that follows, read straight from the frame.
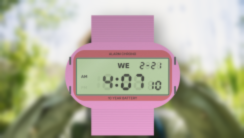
4:07:10
